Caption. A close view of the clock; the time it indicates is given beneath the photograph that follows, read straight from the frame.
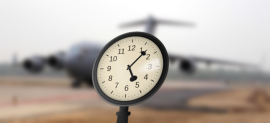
5:07
